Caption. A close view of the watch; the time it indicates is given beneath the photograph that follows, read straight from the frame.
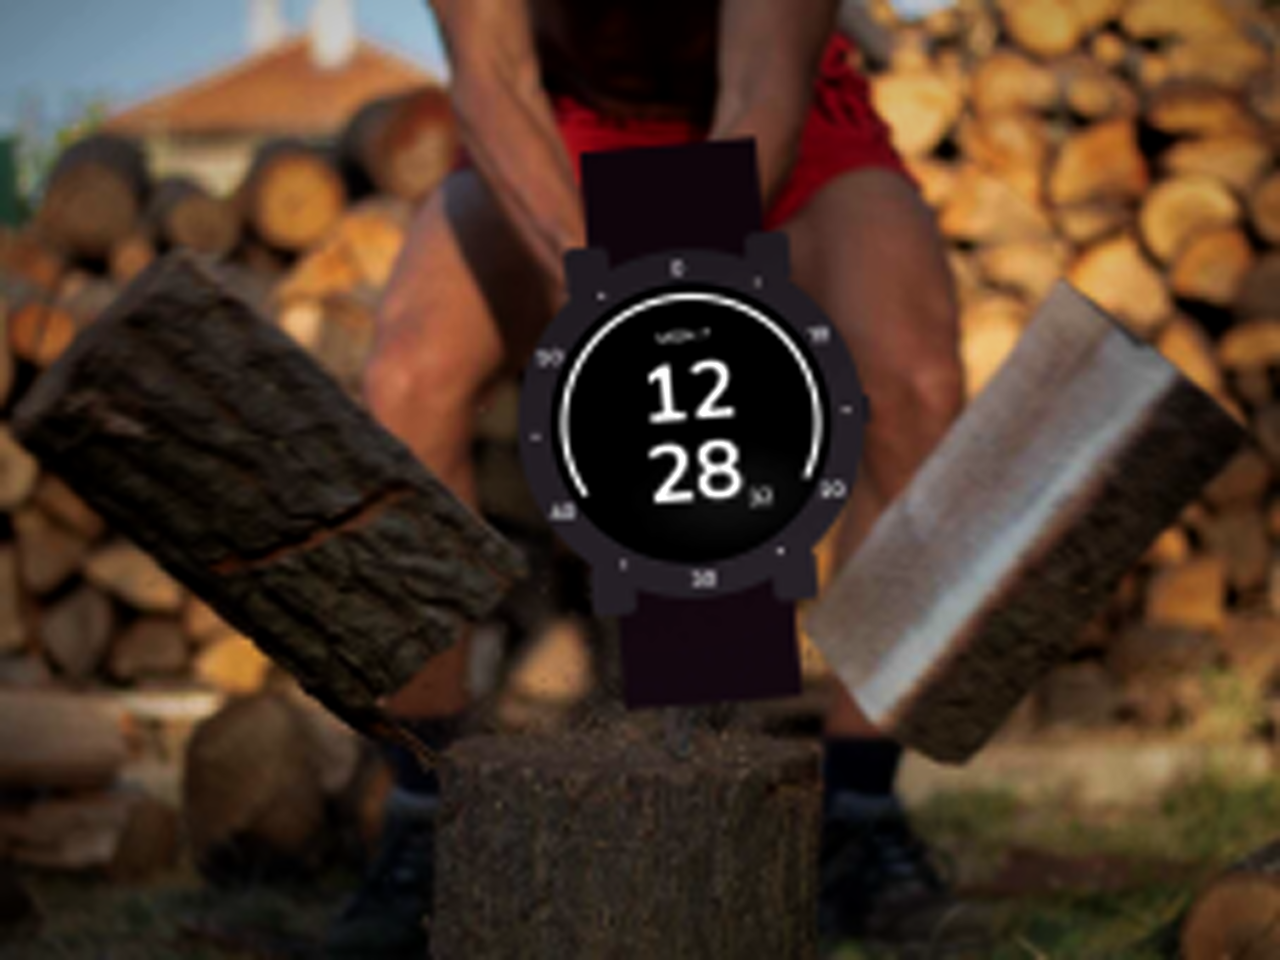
12:28
